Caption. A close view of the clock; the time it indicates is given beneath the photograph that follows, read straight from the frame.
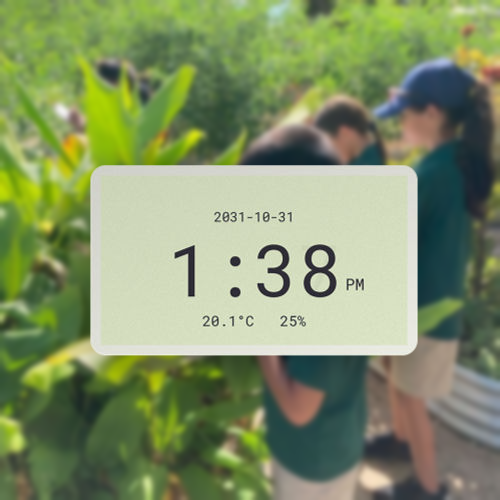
1:38
